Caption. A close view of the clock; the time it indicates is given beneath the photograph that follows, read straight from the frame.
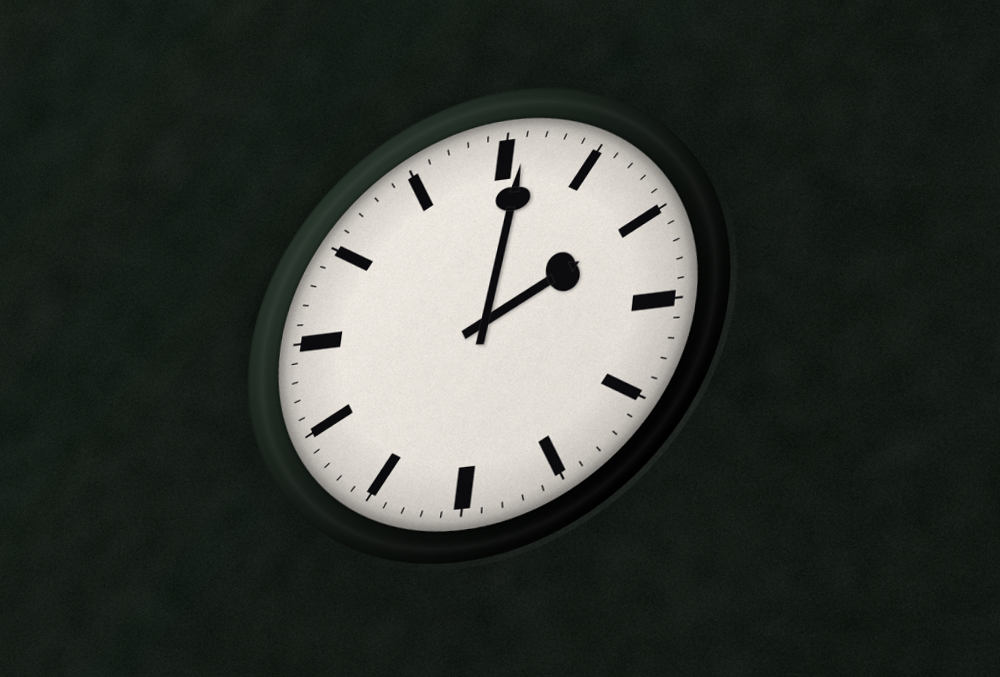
2:01
